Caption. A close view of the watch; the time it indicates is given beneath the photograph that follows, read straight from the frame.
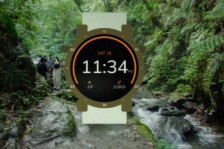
11:34
